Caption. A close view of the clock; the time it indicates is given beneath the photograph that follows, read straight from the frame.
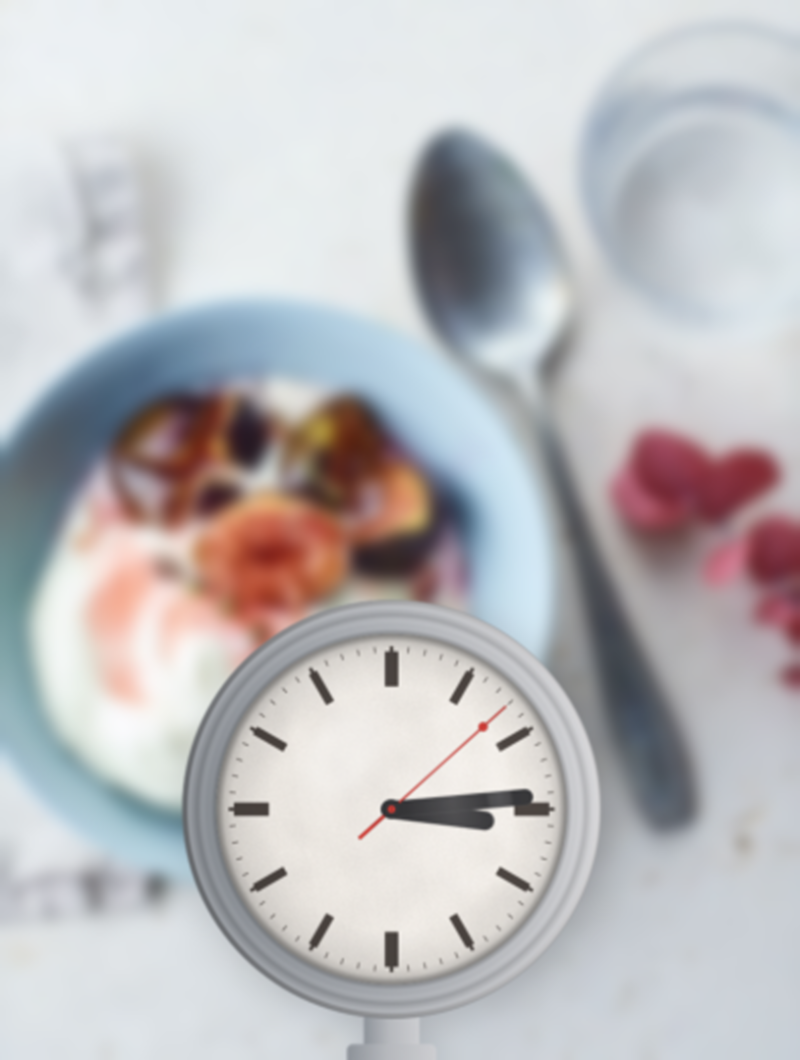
3:14:08
